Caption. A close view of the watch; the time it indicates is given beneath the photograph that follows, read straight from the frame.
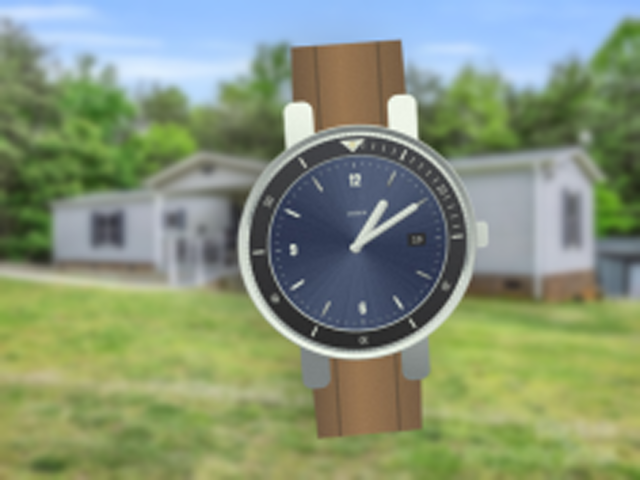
1:10
